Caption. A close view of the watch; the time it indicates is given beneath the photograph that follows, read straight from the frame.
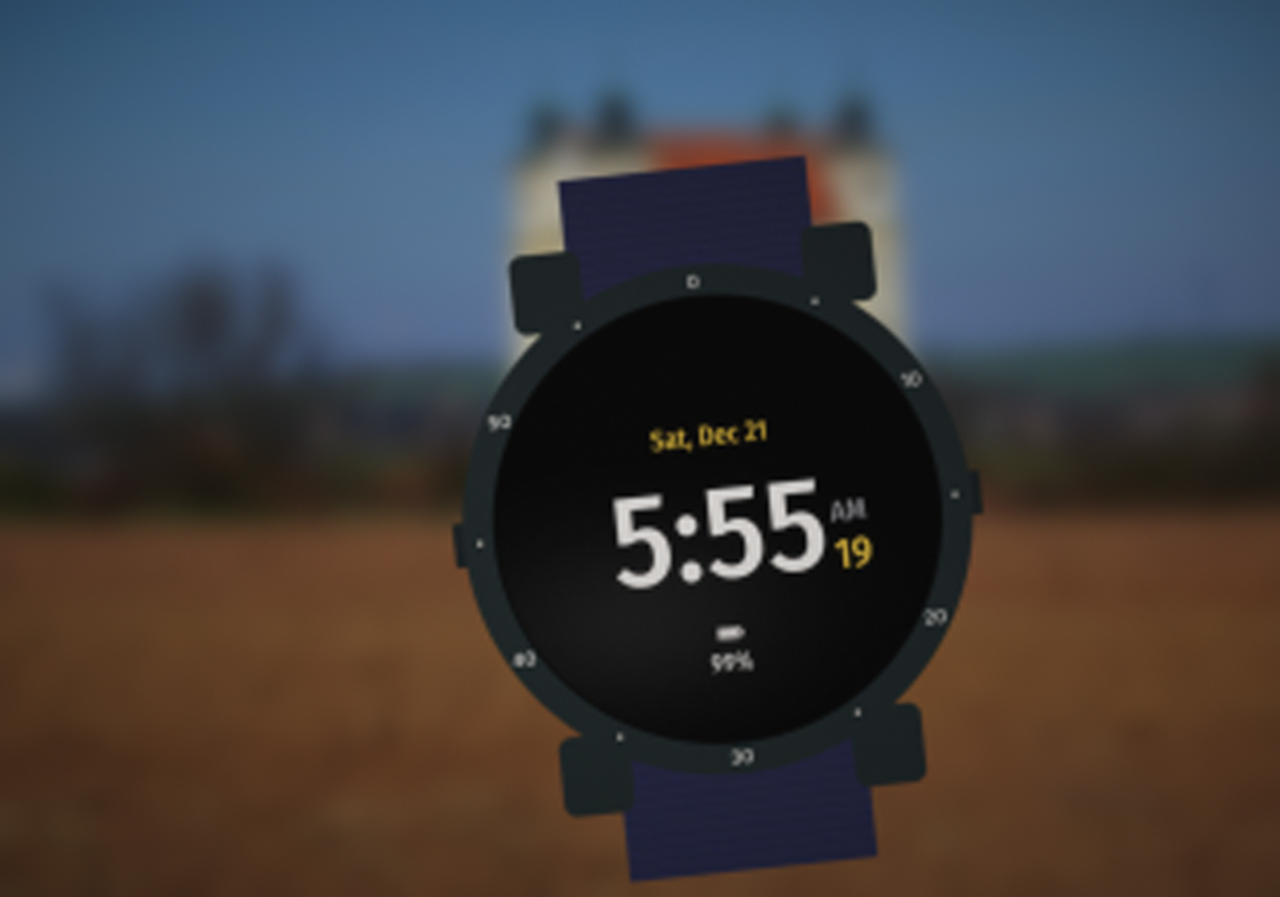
5:55:19
